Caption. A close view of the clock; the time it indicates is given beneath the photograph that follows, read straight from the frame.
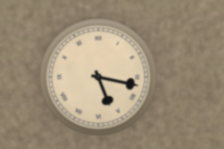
5:17
